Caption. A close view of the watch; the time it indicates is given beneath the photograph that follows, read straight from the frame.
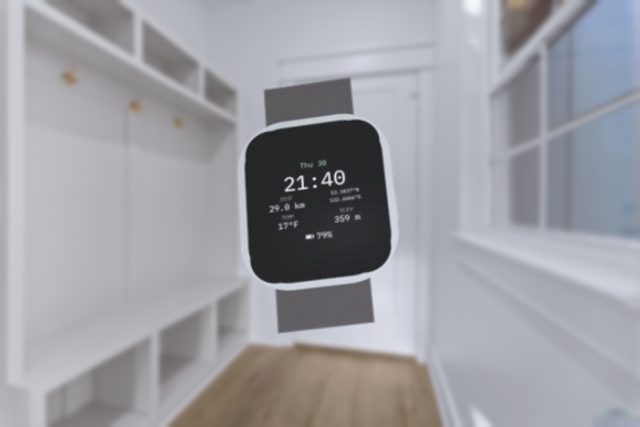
21:40
